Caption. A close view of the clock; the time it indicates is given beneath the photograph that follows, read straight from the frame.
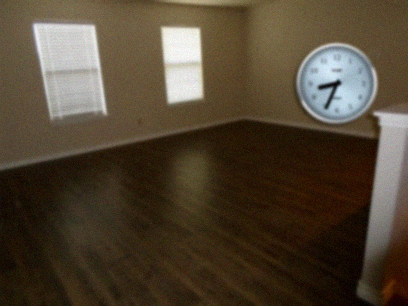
8:34
